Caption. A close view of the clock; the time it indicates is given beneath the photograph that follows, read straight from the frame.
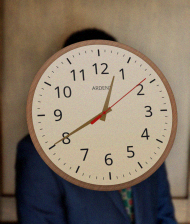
12:40:09
